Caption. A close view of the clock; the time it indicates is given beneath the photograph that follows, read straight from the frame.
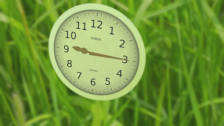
9:15
